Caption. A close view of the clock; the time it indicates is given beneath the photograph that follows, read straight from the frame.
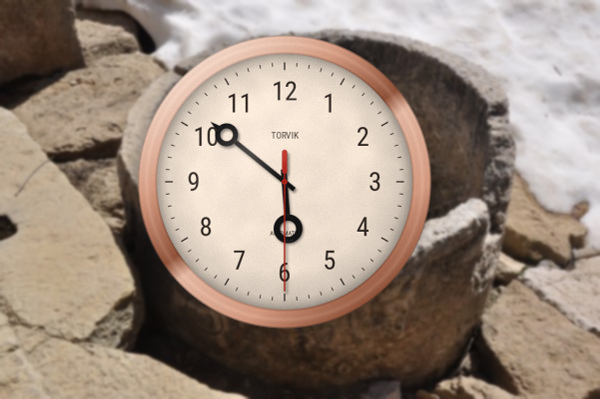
5:51:30
